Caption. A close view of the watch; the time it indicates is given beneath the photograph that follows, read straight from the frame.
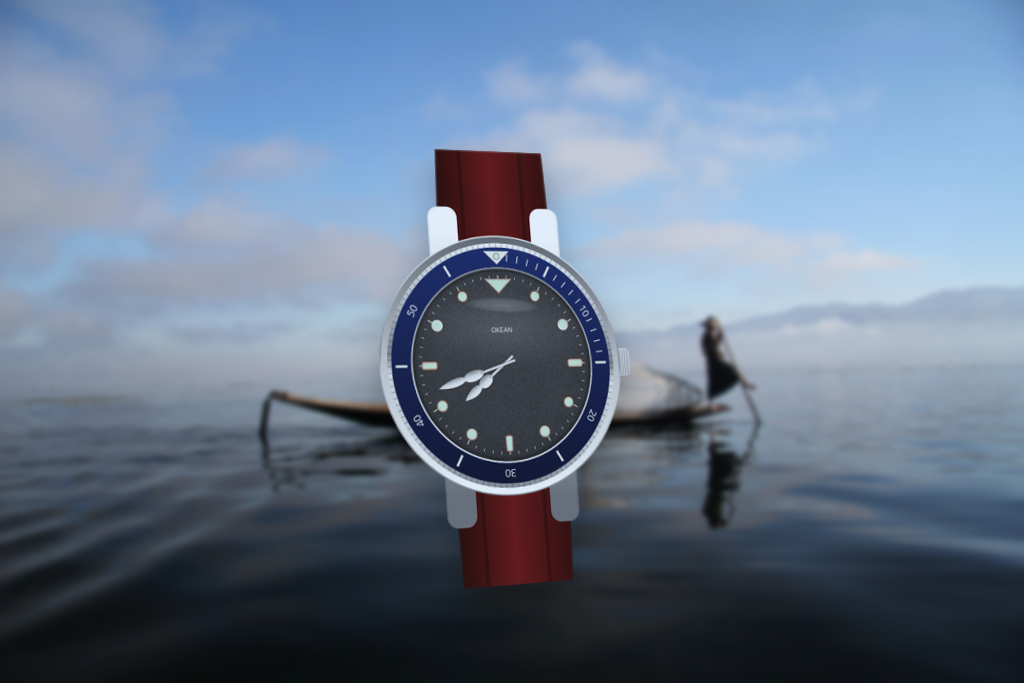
7:42
